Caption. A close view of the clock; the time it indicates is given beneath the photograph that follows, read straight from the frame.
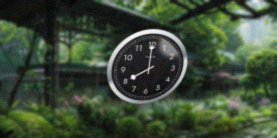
8:00
